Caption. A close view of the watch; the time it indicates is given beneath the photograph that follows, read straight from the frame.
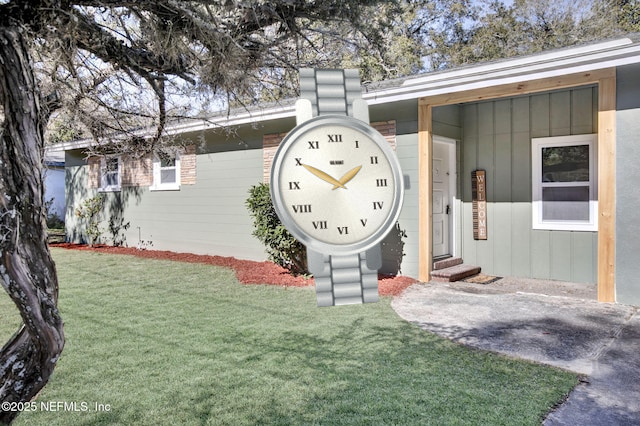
1:50
